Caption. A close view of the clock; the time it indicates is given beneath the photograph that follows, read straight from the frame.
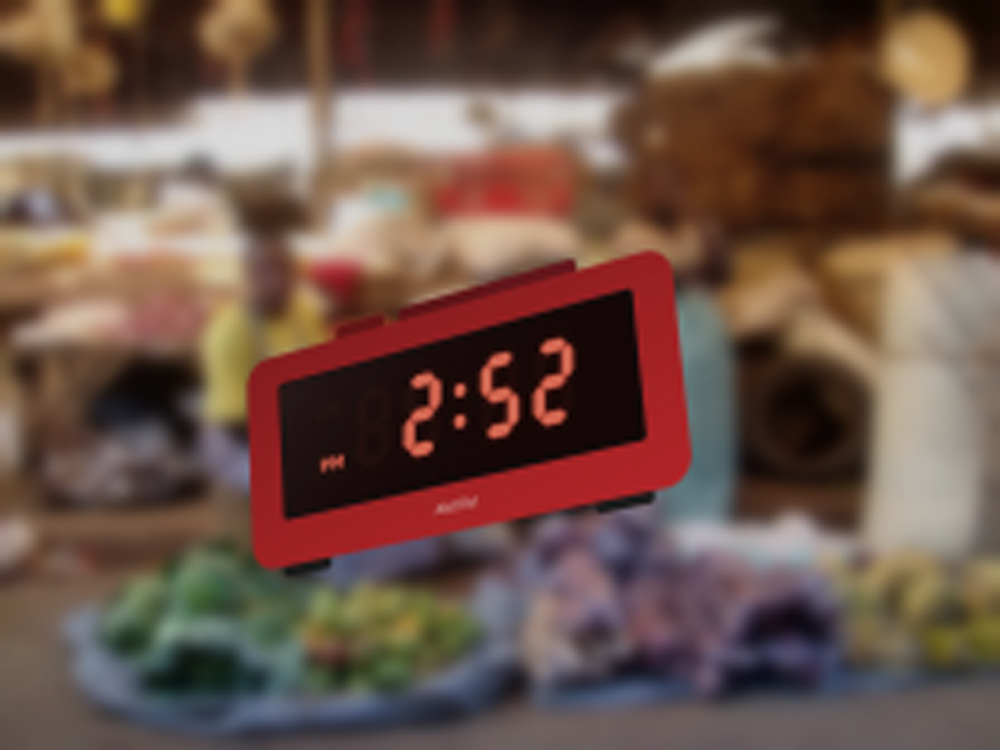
2:52
